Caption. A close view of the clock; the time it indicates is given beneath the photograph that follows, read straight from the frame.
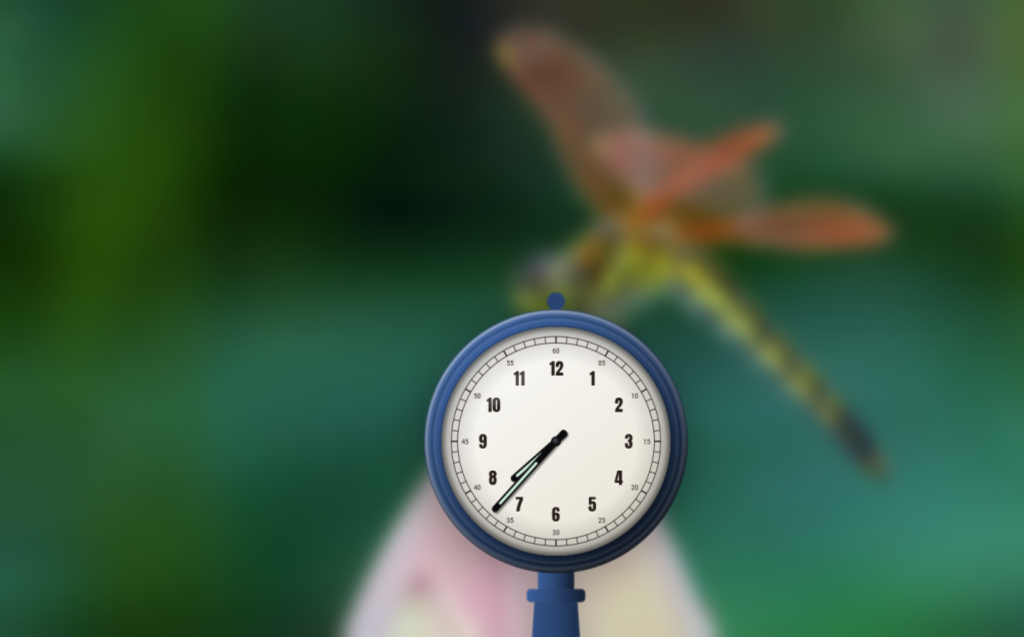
7:37
